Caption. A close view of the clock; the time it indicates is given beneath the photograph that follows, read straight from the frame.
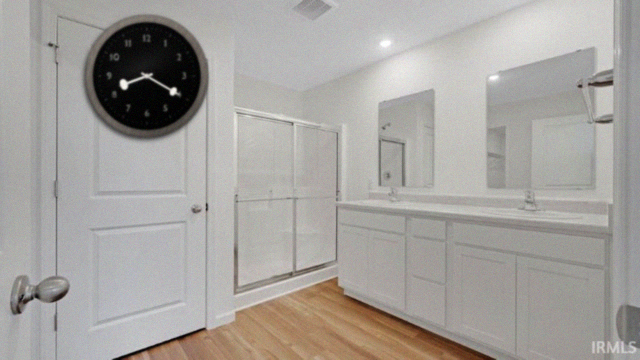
8:20
